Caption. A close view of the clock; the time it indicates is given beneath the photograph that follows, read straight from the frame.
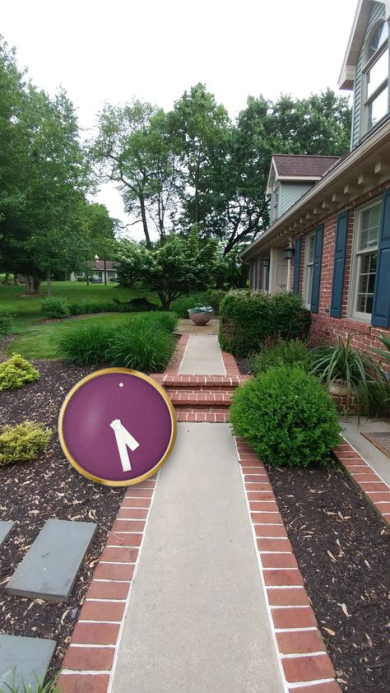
4:27
